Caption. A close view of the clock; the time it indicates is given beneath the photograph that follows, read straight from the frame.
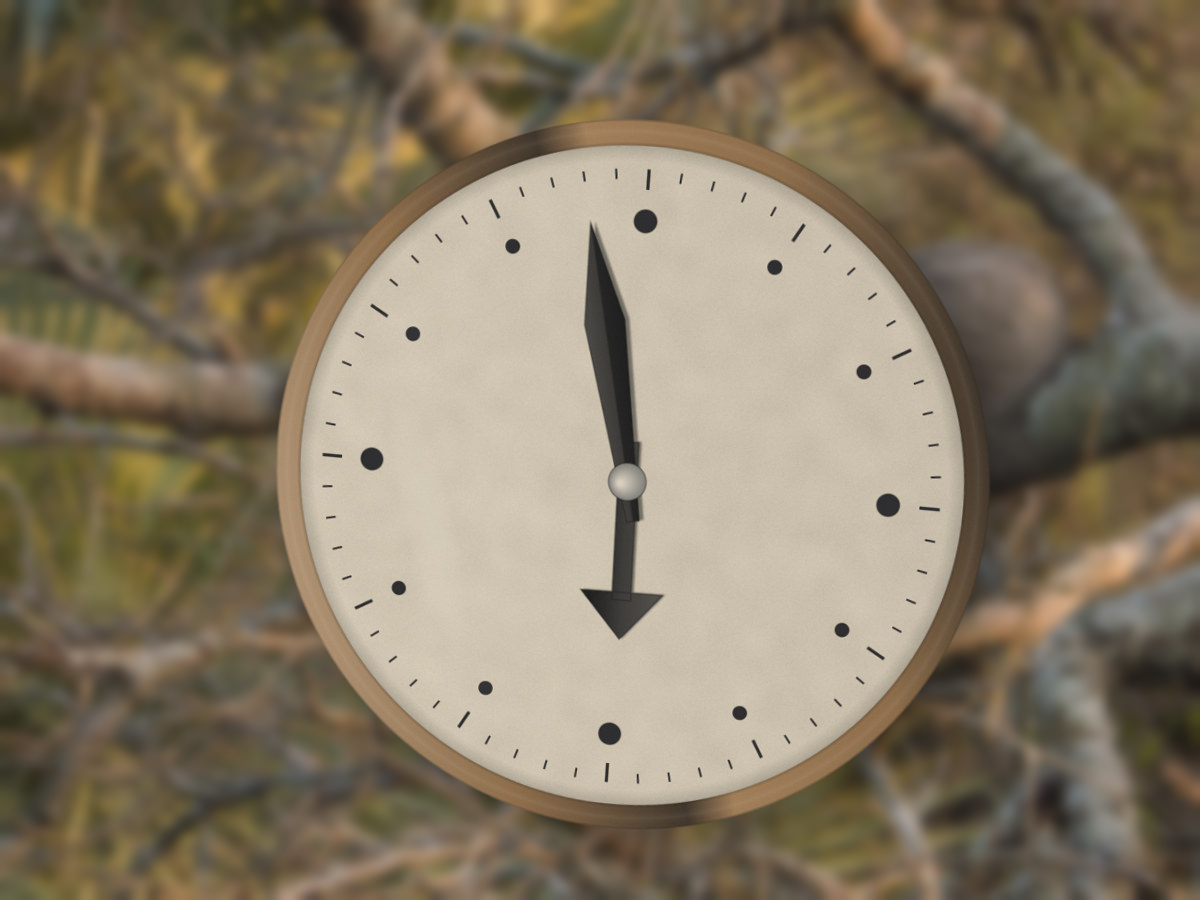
5:58
